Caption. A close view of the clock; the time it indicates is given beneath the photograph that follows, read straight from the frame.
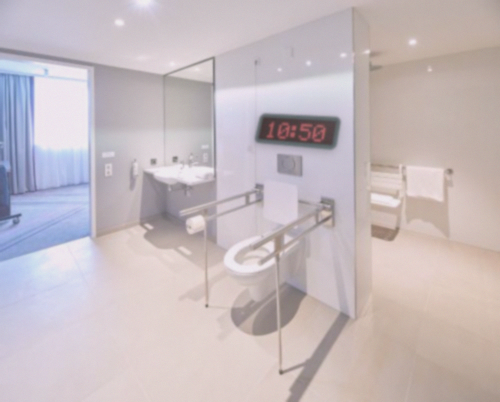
10:50
